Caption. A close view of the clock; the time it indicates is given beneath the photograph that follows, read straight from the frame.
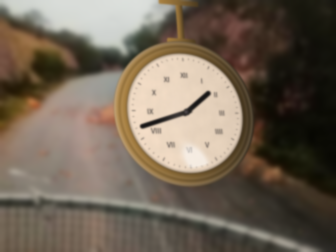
1:42
